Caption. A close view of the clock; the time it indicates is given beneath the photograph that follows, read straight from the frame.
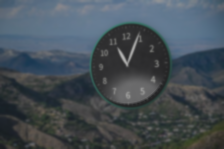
11:04
